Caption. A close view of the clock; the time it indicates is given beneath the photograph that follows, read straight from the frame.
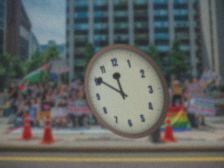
11:51
